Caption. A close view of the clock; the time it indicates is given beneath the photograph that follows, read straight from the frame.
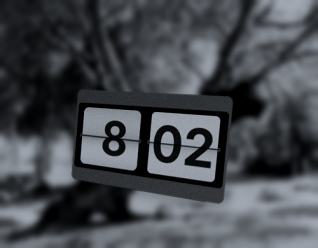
8:02
